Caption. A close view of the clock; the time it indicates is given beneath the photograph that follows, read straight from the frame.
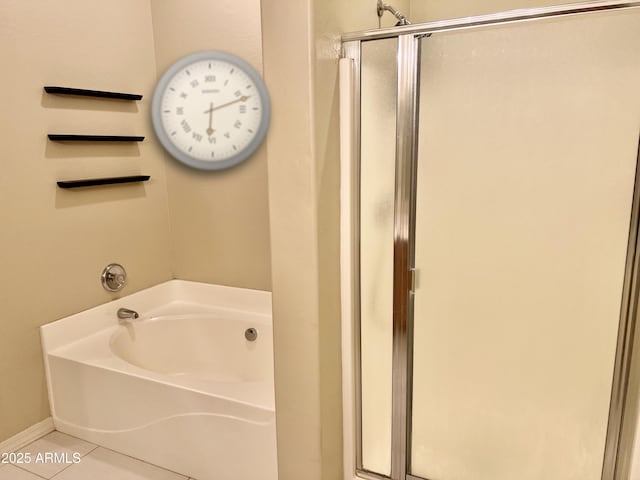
6:12
